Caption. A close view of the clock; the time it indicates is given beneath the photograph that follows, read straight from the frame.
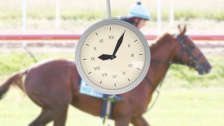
9:05
